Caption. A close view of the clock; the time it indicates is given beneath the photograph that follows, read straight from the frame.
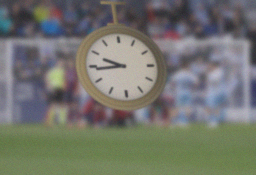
9:44
